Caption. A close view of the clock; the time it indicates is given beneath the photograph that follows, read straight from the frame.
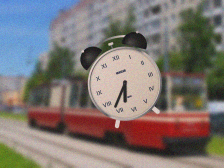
6:37
